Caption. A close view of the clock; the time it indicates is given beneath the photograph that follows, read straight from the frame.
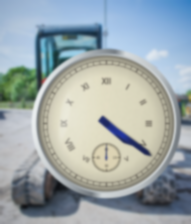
4:21
